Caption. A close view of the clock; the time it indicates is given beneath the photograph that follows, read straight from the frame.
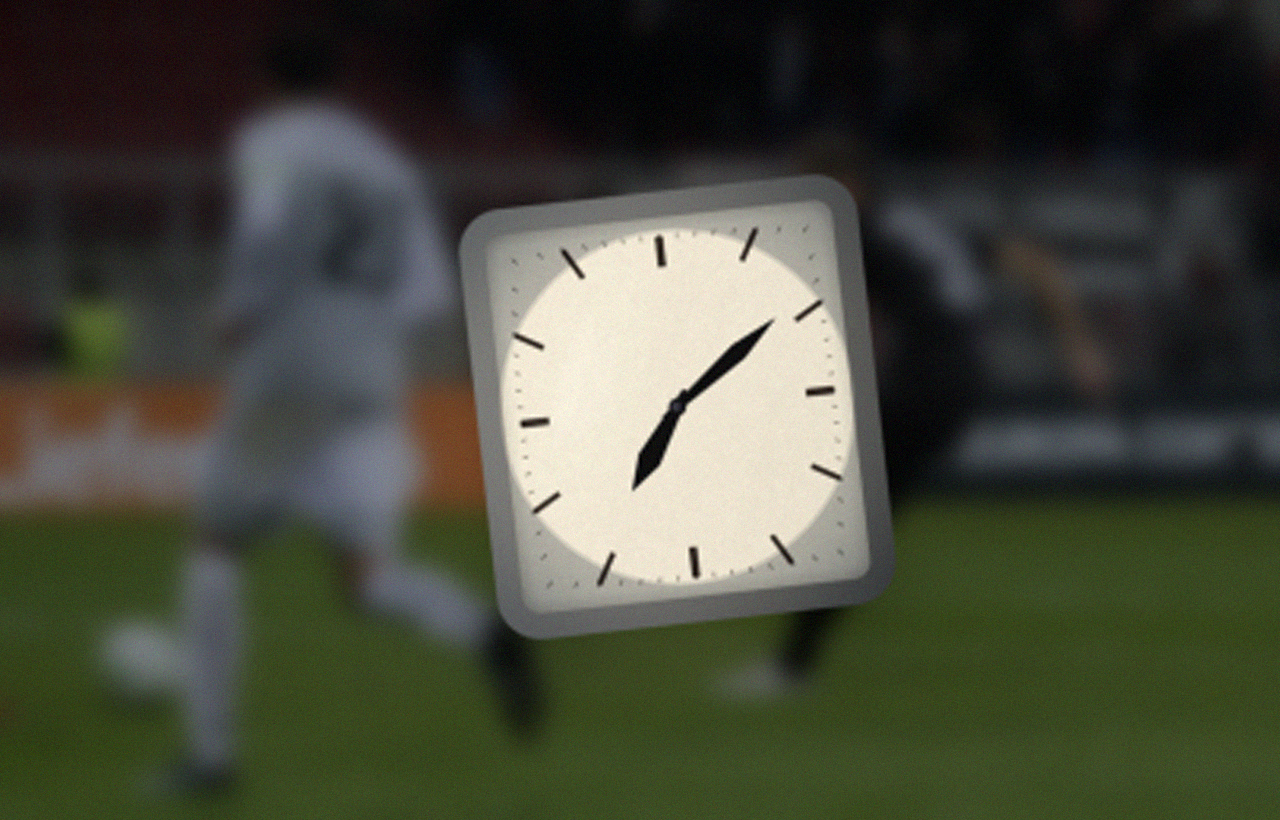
7:09
